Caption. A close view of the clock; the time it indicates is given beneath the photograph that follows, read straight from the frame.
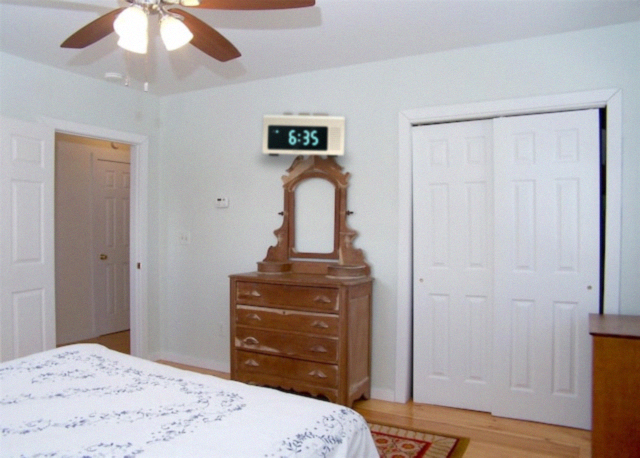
6:35
